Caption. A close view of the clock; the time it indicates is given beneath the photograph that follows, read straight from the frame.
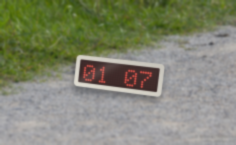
1:07
